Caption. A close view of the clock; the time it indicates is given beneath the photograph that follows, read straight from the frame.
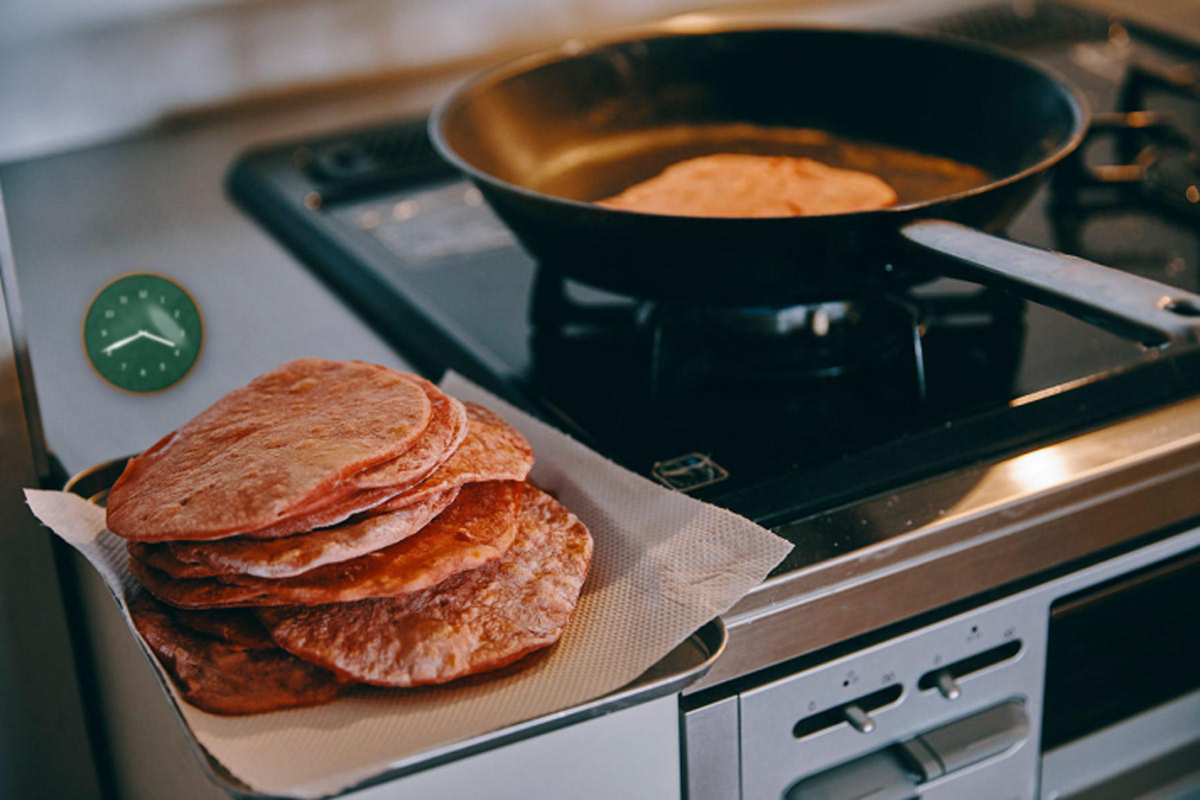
3:41
